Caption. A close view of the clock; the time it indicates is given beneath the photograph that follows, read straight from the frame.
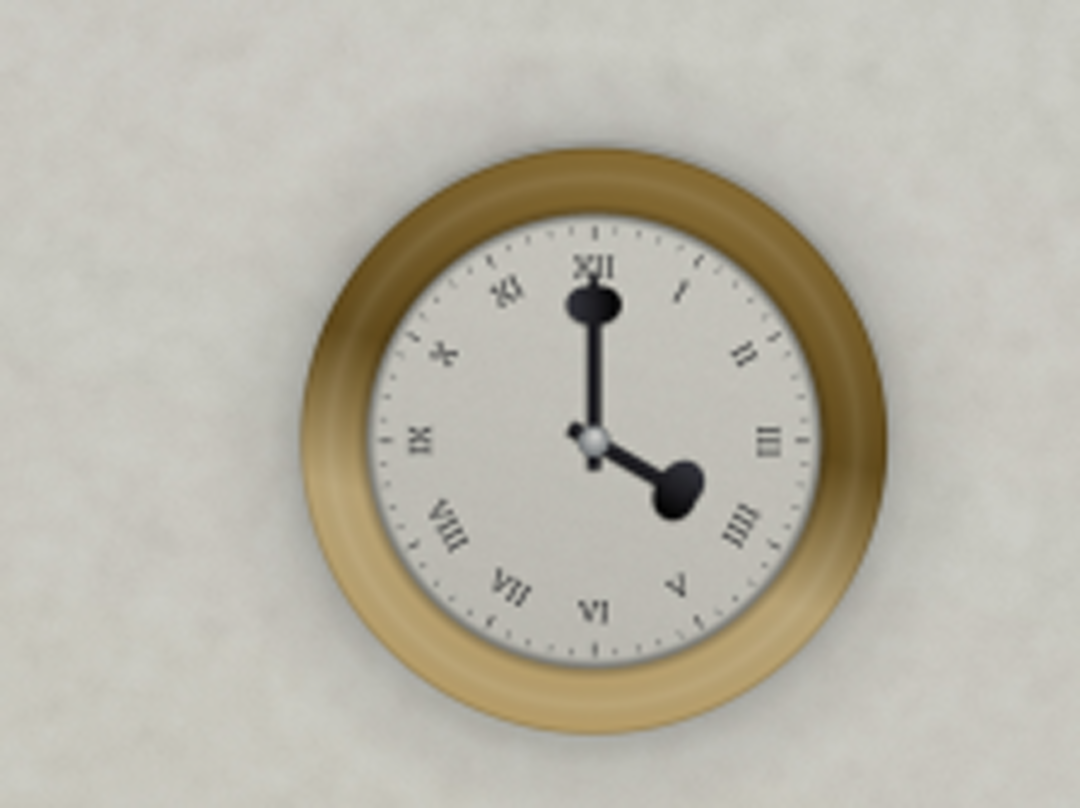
4:00
